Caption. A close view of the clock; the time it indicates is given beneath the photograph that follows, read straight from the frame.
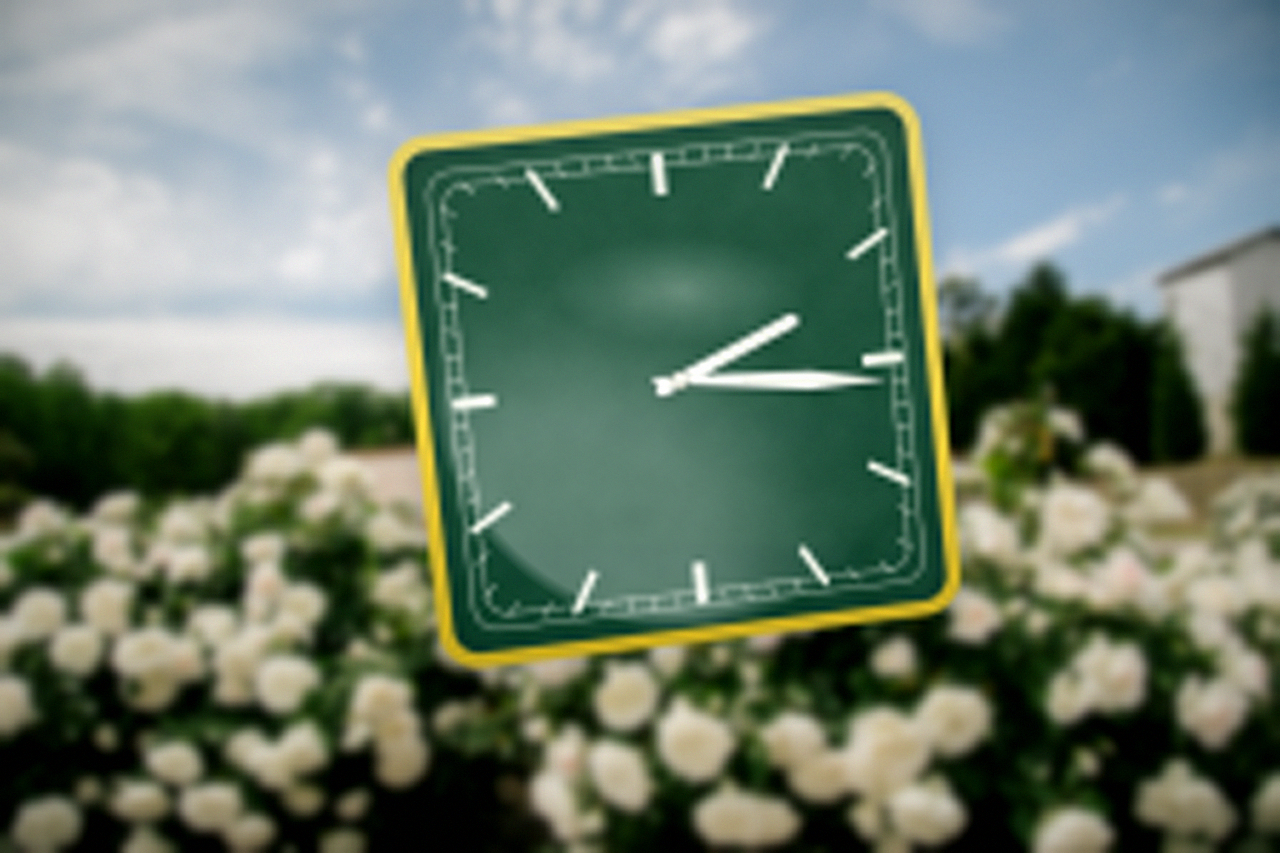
2:16
